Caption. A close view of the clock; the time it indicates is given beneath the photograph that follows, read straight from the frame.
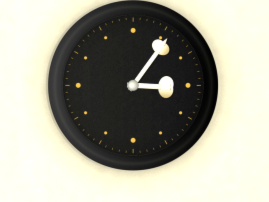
3:06
